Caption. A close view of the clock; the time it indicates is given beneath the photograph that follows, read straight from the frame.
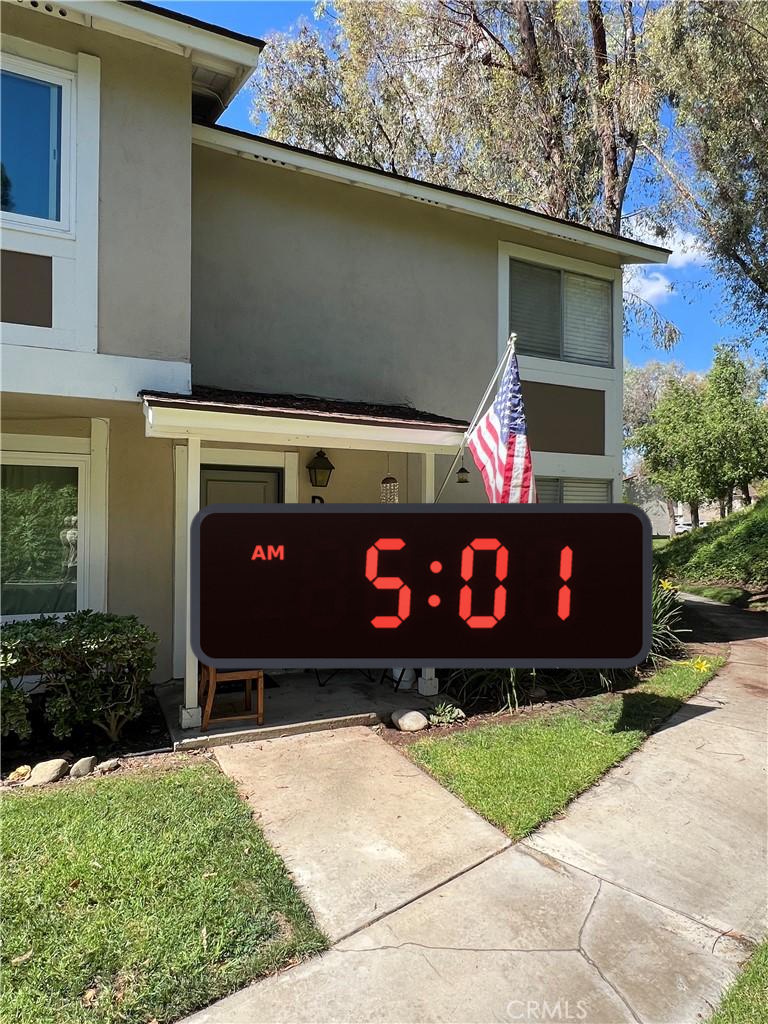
5:01
